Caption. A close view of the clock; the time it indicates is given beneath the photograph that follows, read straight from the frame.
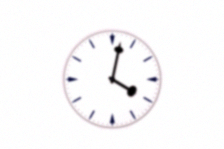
4:02
